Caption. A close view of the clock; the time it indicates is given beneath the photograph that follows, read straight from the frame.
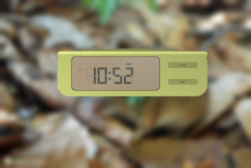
10:52
